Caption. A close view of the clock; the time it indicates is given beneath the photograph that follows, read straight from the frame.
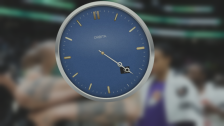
4:22
